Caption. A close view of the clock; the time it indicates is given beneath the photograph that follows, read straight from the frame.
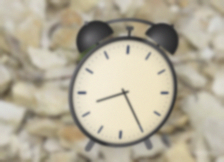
8:25
